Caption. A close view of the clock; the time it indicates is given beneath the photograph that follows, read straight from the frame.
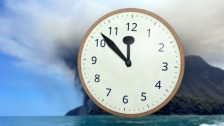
11:52
